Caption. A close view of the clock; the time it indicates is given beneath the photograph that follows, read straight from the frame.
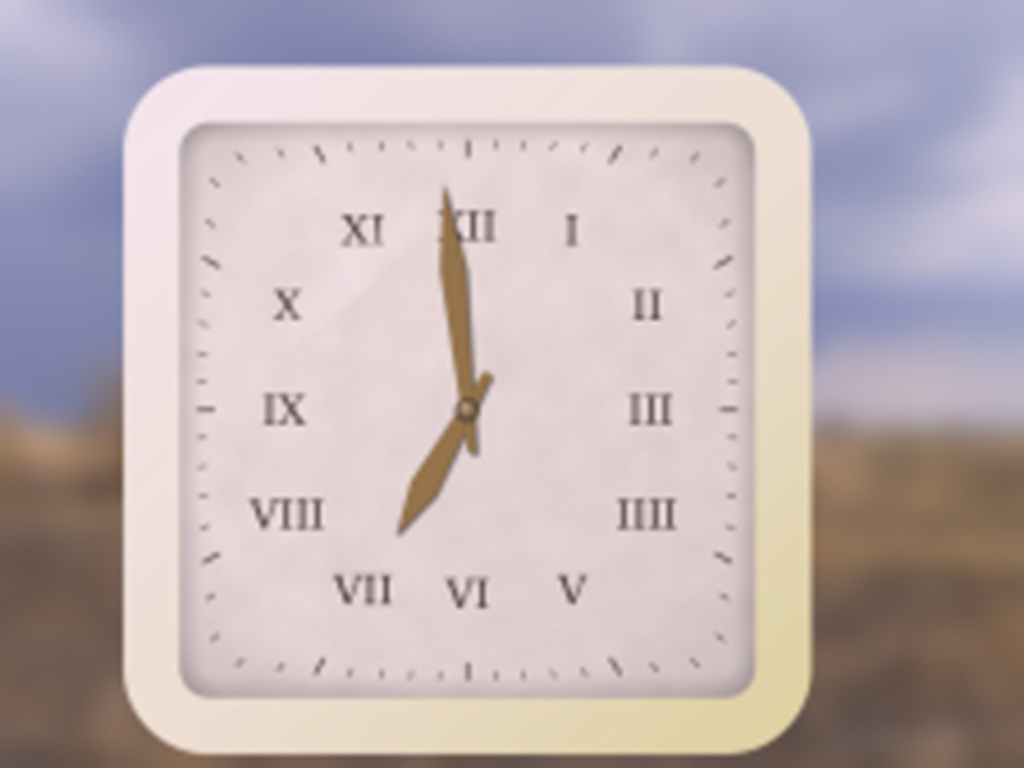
6:59
